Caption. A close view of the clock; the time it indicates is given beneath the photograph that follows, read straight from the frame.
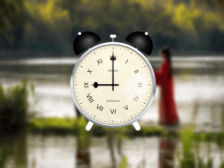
9:00
